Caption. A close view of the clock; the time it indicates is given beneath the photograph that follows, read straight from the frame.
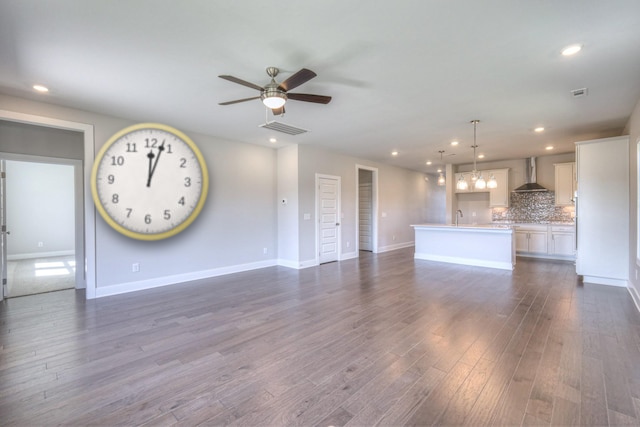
12:03
